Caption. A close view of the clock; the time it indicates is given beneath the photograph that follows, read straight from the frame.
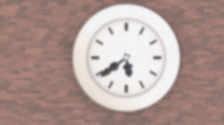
5:39
